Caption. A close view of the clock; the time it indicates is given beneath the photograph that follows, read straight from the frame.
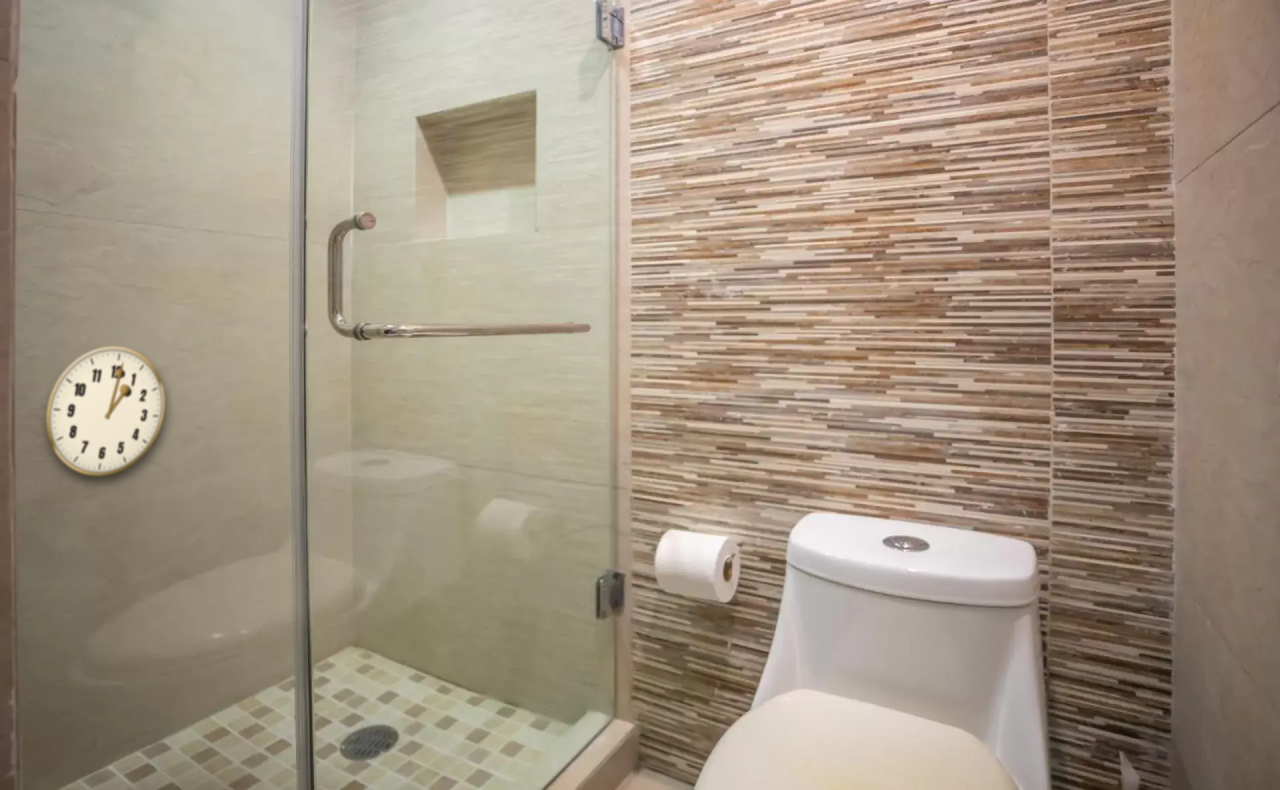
1:01
